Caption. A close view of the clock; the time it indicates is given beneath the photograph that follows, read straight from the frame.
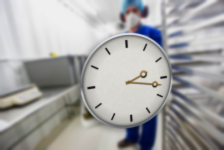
2:17
